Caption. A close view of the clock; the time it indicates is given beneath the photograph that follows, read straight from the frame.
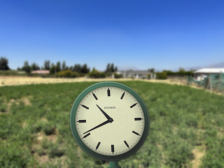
10:41
